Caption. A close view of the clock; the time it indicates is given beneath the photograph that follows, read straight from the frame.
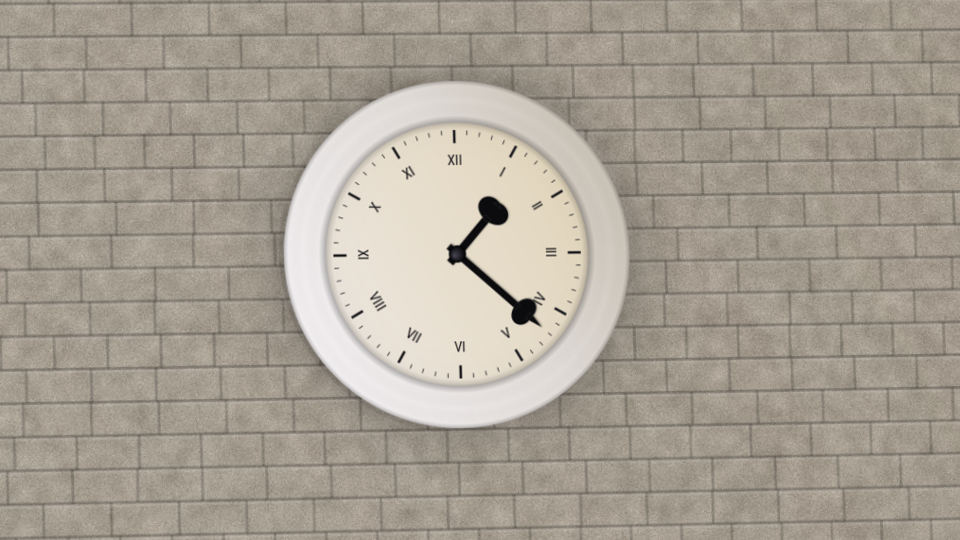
1:22
